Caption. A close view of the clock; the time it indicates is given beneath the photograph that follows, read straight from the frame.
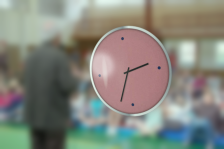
2:34
